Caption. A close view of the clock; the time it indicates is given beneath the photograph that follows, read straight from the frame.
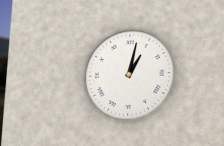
1:02
